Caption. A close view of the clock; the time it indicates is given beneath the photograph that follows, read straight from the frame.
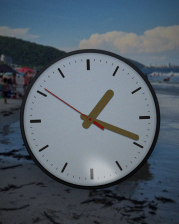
1:18:51
